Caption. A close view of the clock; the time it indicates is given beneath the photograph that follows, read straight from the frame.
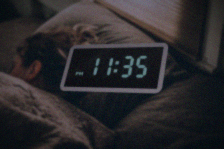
11:35
